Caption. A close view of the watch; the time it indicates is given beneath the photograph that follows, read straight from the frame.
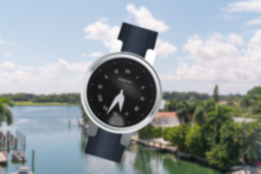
5:33
